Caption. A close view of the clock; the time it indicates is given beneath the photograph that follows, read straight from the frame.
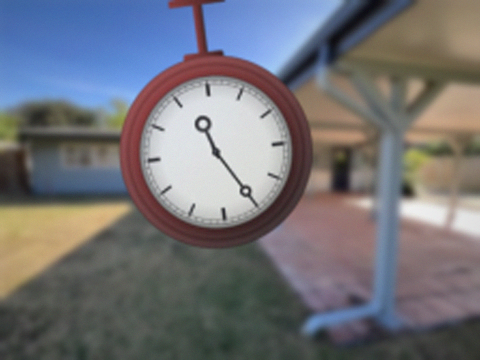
11:25
